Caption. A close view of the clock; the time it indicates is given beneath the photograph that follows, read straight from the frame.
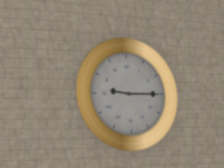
9:15
